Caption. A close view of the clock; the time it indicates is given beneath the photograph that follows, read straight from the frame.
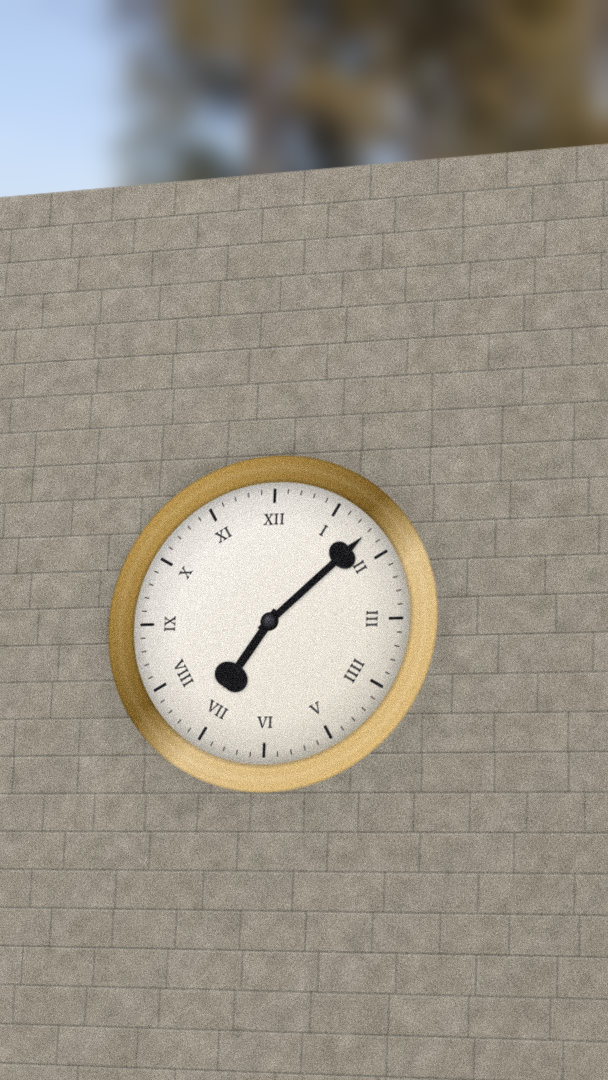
7:08
